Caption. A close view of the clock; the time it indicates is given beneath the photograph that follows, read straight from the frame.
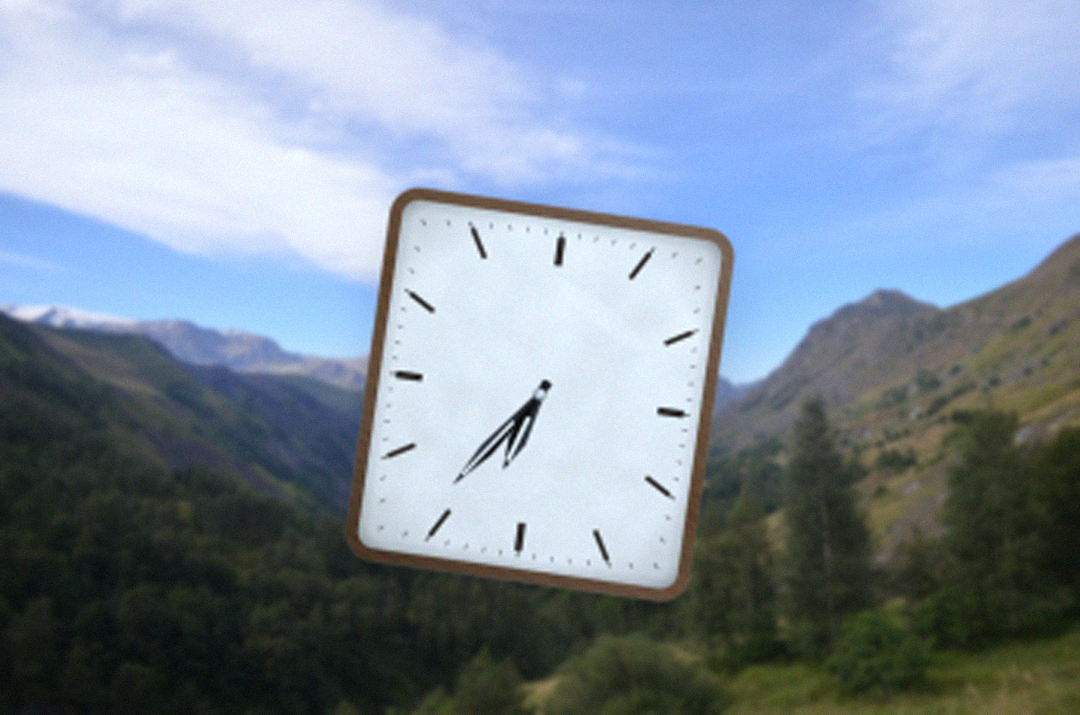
6:36
